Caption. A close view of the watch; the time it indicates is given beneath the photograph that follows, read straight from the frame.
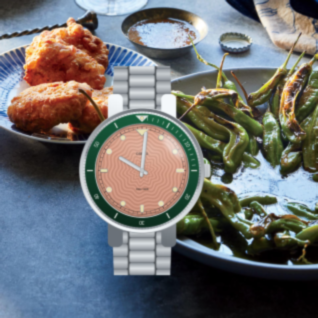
10:01
